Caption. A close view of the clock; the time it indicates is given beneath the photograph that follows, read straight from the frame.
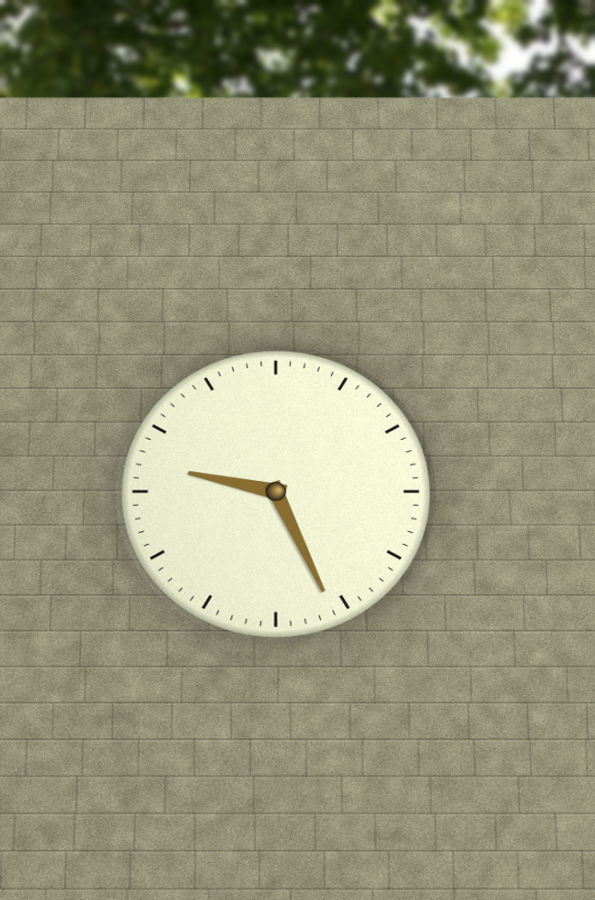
9:26
